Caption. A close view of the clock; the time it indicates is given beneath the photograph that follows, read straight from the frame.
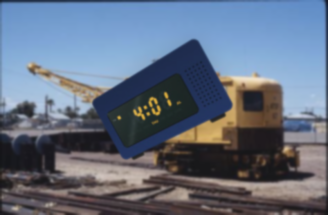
4:01
